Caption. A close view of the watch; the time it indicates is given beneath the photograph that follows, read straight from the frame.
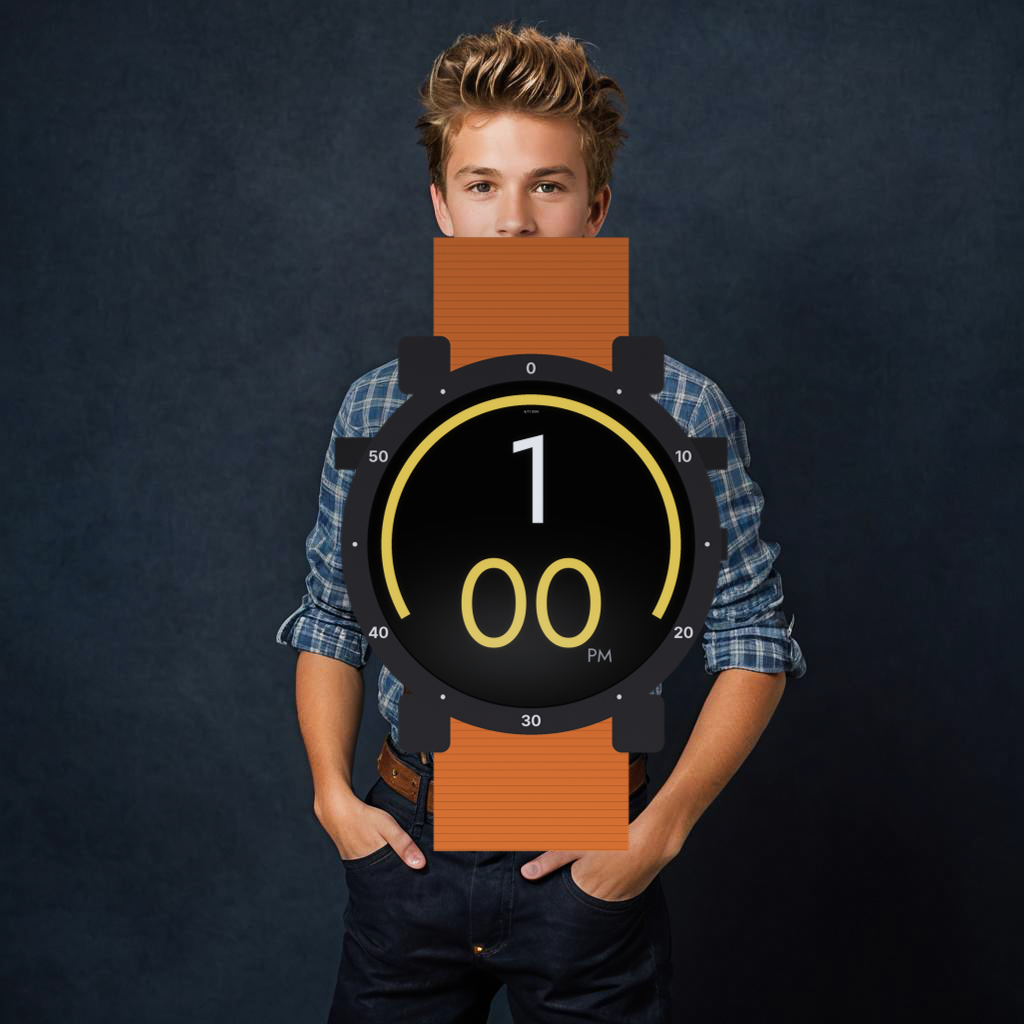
1:00
